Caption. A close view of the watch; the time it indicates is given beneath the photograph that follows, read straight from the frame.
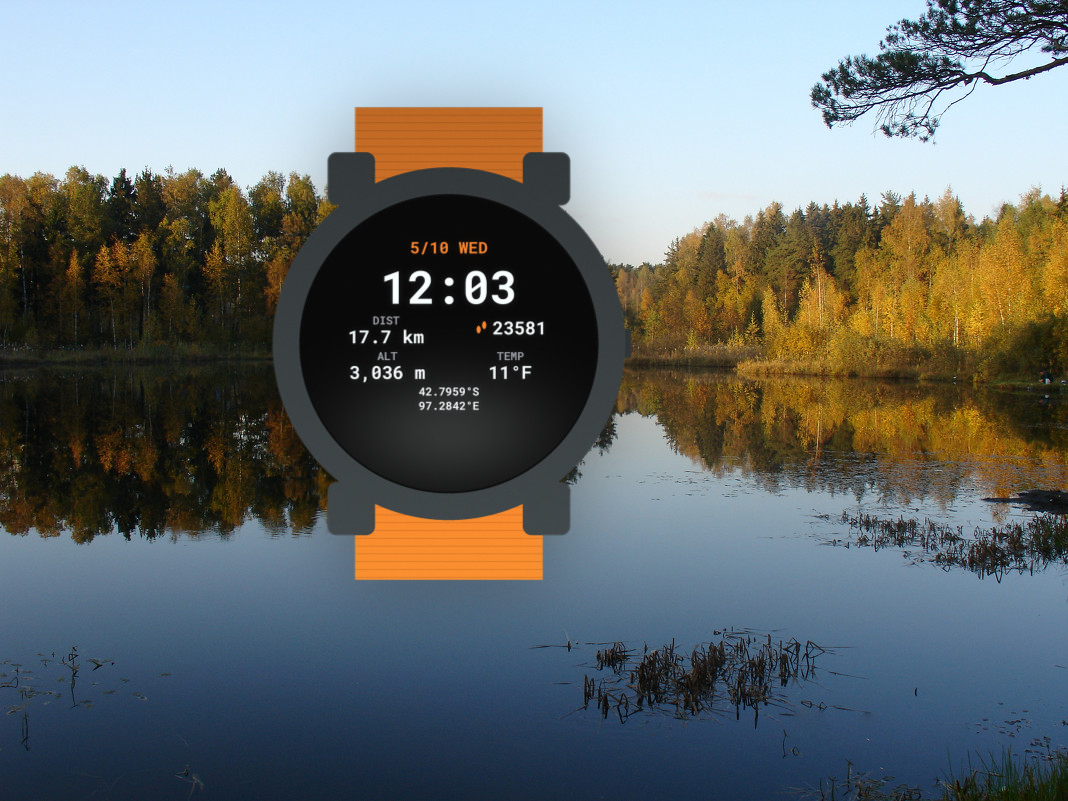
12:03
